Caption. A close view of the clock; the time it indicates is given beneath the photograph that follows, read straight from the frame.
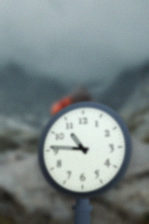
10:46
